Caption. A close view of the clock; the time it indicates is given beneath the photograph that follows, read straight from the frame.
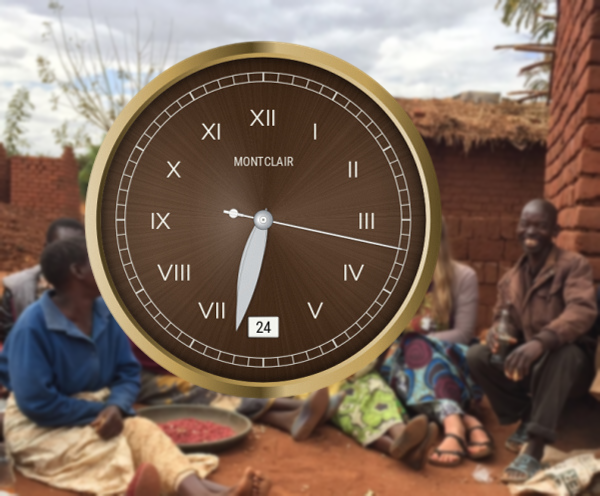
6:32:17
